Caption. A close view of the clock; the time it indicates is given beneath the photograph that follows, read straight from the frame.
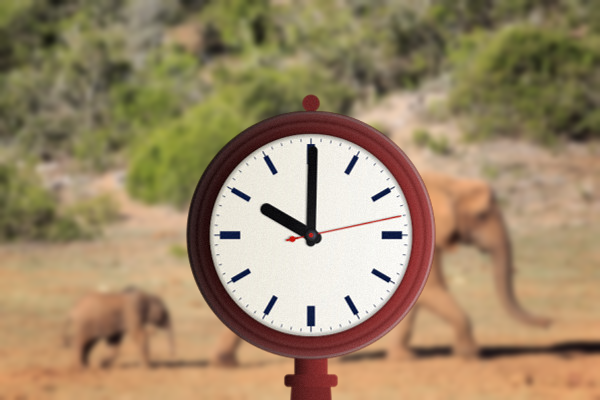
10:00:13
